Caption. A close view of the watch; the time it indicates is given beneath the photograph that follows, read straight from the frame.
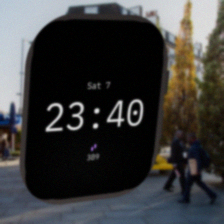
23:40
